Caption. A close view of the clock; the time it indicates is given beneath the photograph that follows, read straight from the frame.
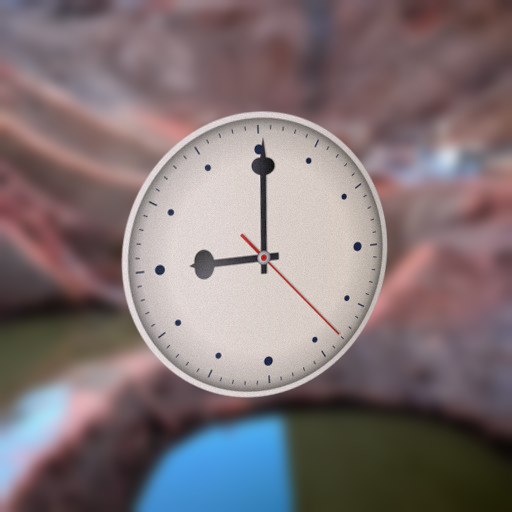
9:00:23
